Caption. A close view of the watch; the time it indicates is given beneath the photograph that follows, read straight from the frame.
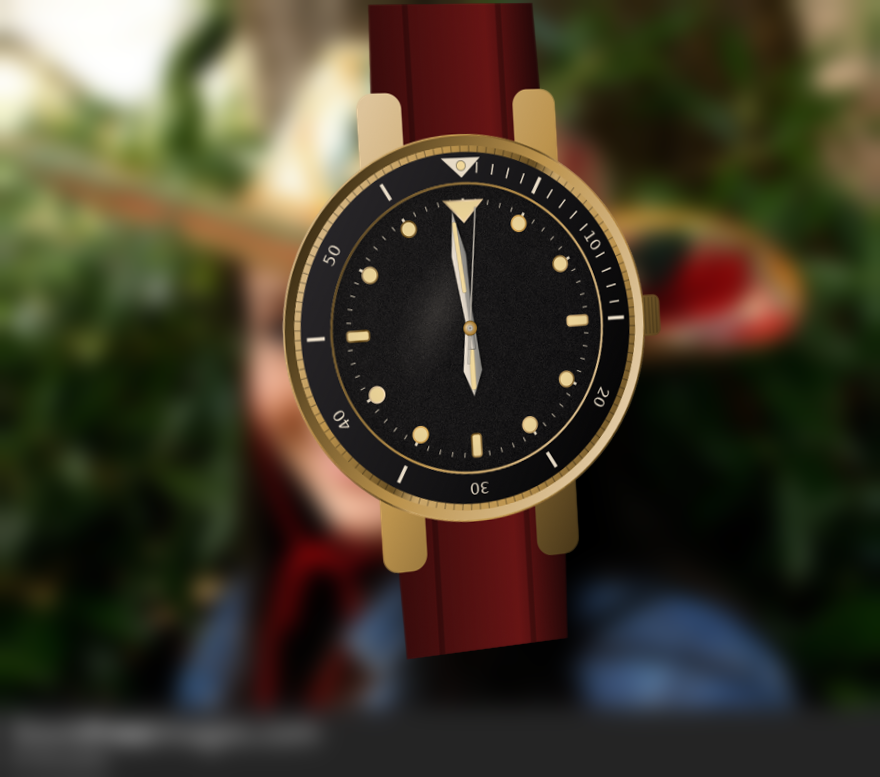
5:59:01
